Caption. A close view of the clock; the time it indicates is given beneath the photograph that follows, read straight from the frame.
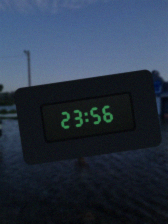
23:56
